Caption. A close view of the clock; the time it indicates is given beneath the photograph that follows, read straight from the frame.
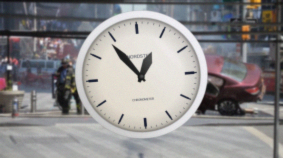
12:54
